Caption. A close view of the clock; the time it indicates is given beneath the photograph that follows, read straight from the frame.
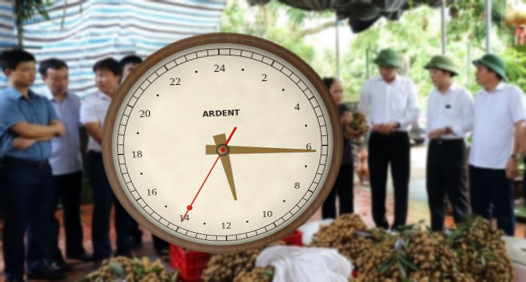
11:15:35
